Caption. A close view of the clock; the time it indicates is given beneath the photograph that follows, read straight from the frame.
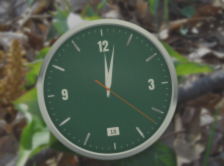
12:02:22
